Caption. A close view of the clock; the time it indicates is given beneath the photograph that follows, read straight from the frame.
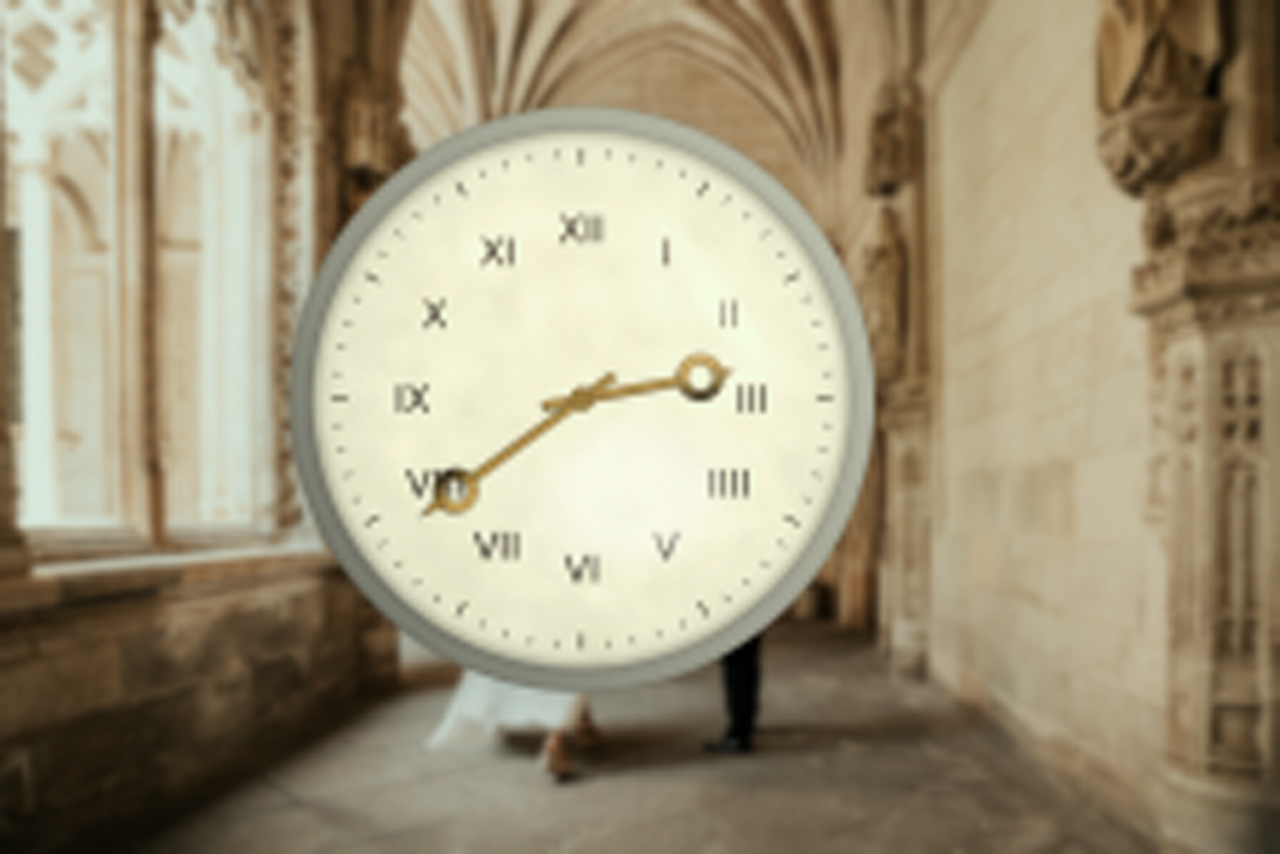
2:39
